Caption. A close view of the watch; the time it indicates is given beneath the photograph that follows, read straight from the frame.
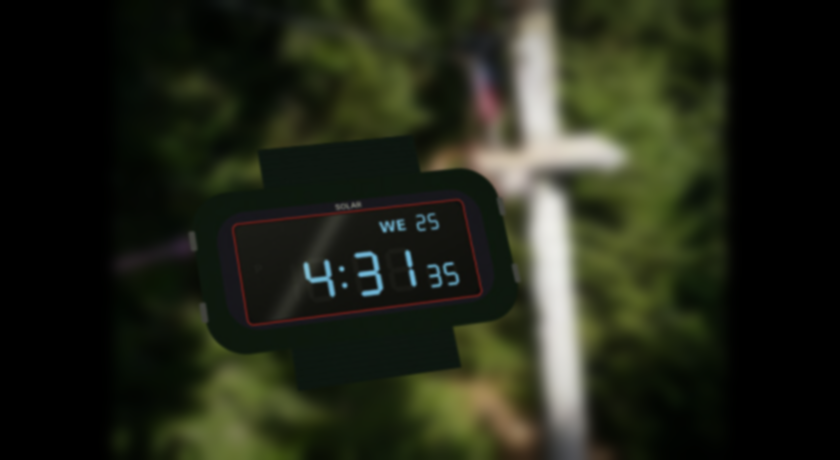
4:31:35
